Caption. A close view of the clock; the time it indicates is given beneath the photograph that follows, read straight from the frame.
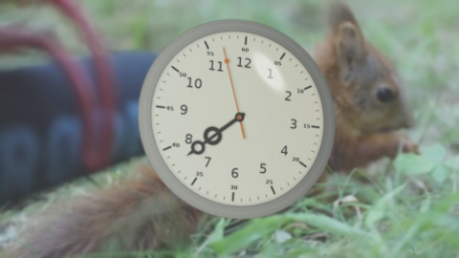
7:37:57
